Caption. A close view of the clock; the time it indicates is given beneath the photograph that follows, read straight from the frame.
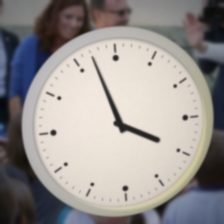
3:57
